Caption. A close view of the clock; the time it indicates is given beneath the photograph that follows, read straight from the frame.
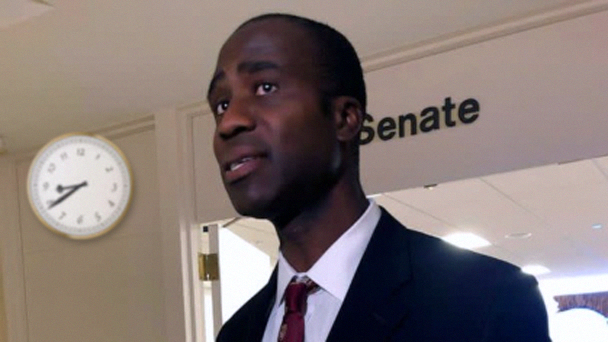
8:39
